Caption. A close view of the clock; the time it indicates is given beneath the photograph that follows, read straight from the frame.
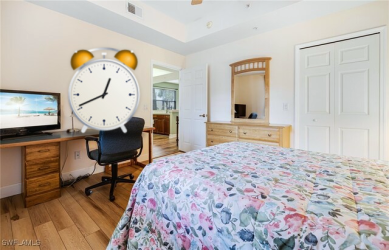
12:41
